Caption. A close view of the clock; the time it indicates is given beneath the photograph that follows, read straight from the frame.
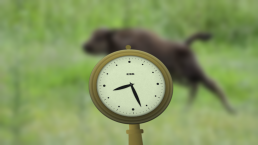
8:27
